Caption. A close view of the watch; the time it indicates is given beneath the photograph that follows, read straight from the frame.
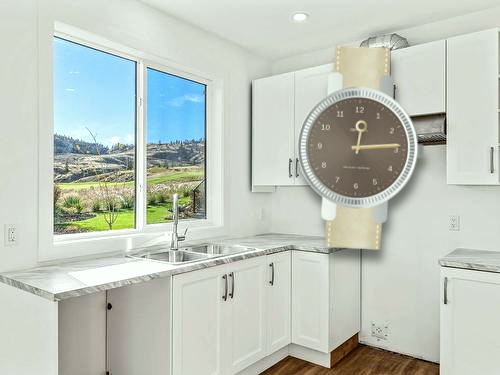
12:14
